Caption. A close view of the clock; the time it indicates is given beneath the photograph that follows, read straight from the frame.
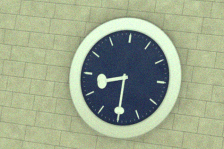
8:30
